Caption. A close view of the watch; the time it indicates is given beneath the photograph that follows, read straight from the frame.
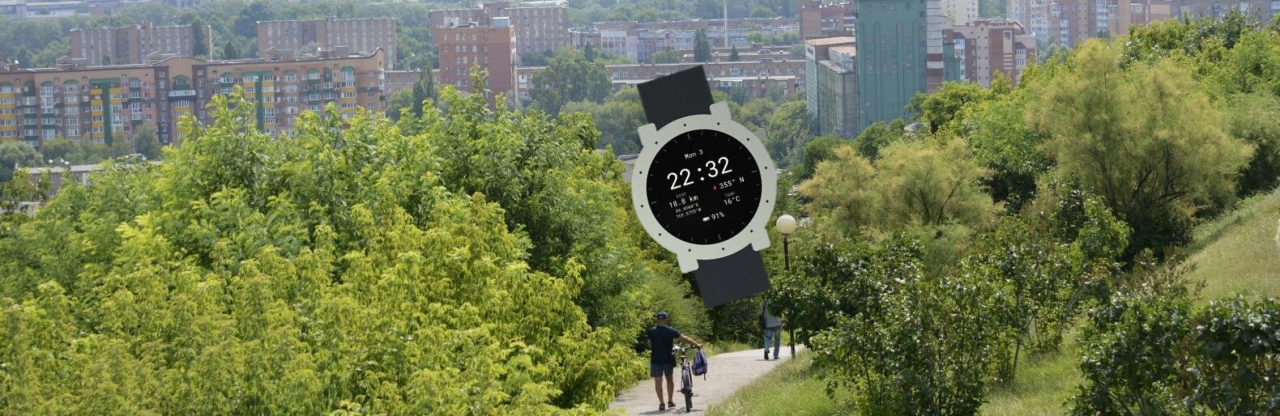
22:32
